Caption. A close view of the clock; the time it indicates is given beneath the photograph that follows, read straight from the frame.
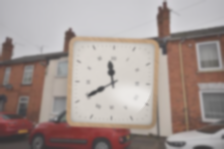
11:40
